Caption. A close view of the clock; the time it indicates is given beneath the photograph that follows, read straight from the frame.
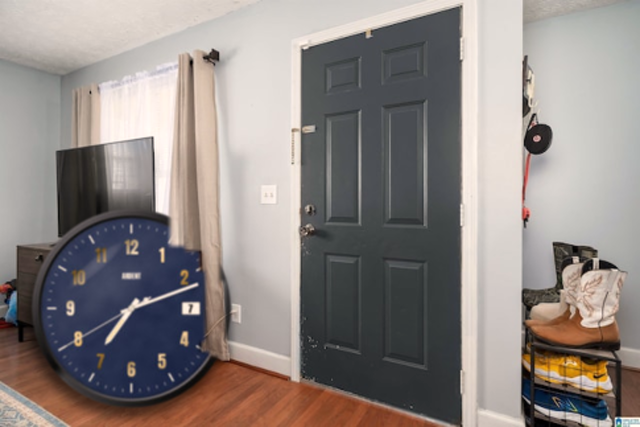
7:11:40
